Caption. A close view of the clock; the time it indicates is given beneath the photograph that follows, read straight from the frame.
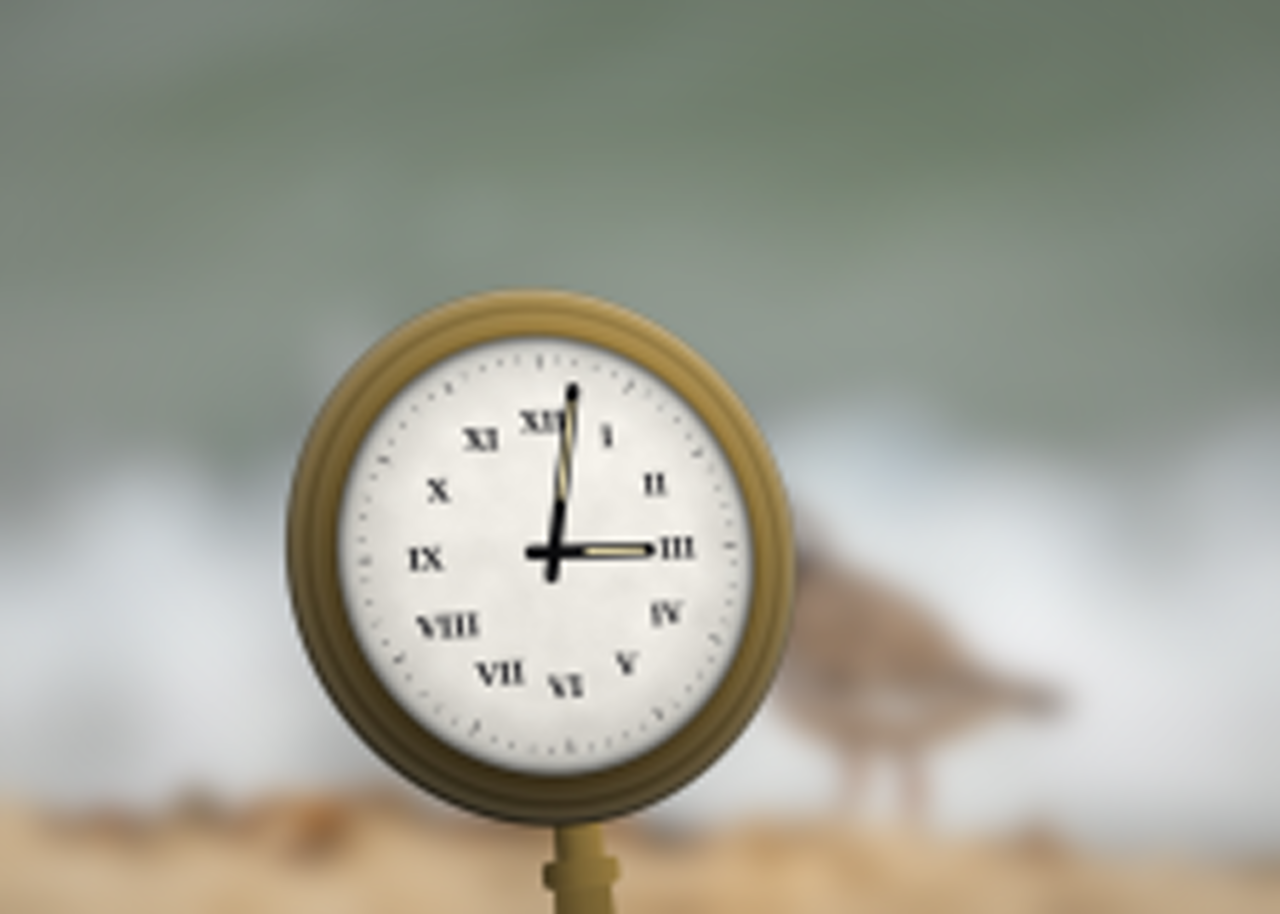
3:02
